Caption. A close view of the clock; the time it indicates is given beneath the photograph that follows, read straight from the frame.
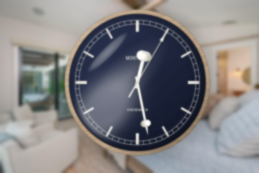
12:28:05
